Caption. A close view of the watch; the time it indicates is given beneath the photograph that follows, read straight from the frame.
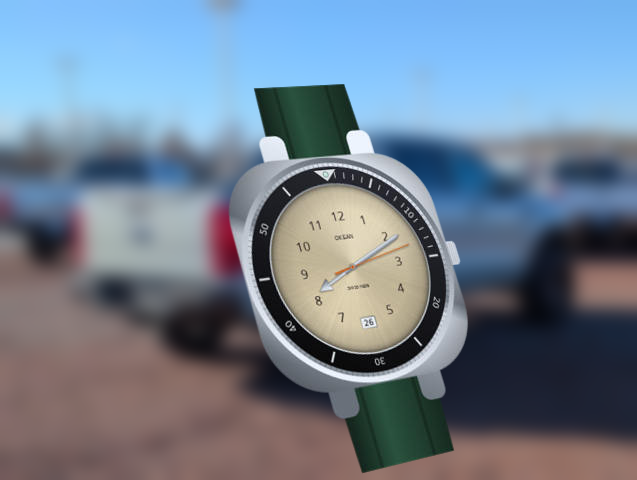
8:11:13
